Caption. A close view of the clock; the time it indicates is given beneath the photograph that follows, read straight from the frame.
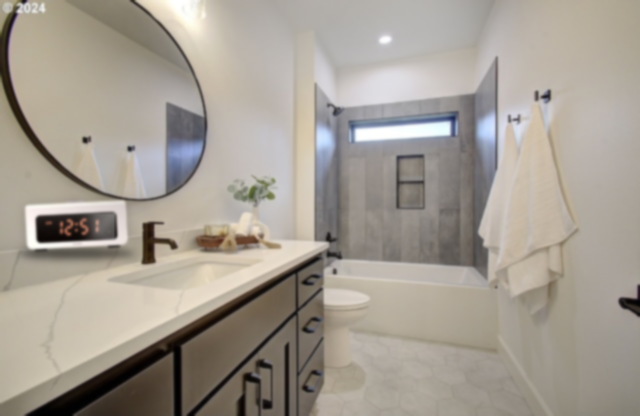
12:51
